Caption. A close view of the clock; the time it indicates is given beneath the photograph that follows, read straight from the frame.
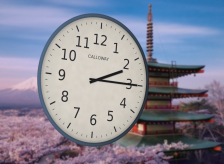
2:15
